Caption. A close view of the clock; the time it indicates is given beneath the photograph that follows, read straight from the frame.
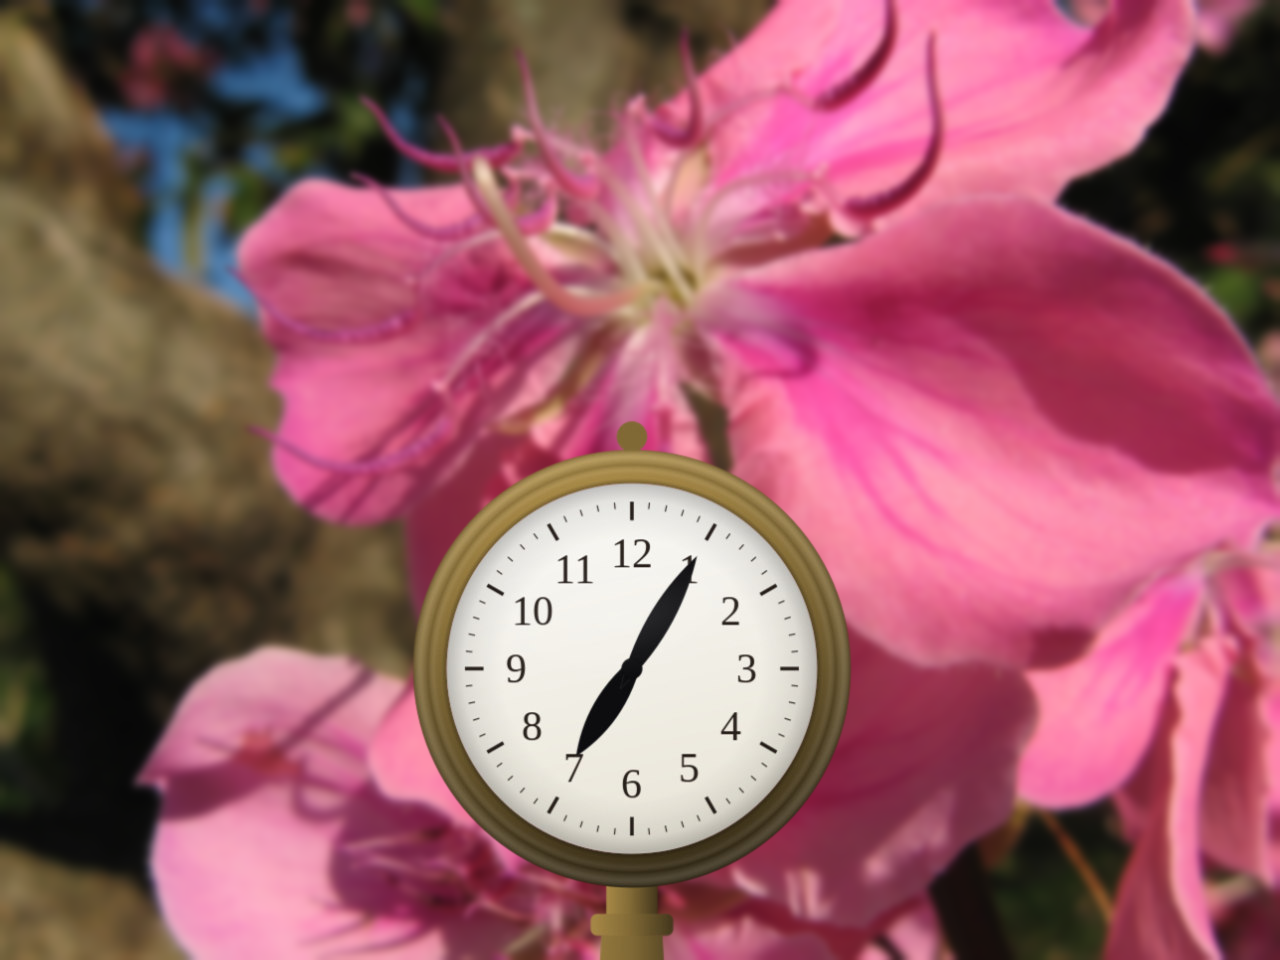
7:05
